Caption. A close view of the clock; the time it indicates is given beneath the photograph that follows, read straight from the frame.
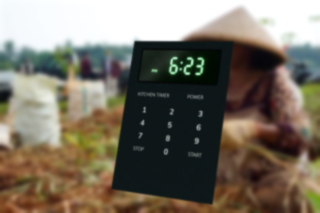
6:23
